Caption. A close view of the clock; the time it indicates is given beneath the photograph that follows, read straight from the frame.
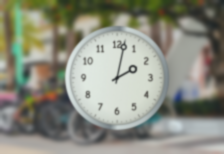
2:02
